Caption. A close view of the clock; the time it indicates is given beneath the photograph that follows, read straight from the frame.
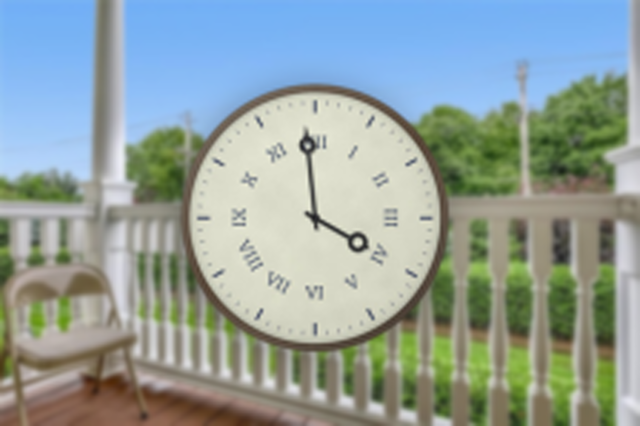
3:59
